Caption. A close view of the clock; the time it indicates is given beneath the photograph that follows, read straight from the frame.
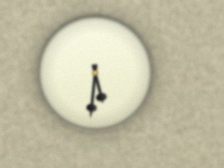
5:31
